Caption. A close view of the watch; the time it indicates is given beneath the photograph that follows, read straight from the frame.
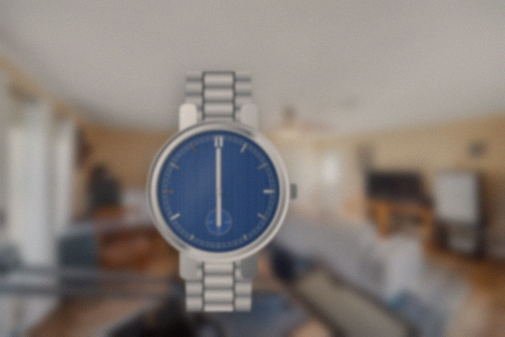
6:00
